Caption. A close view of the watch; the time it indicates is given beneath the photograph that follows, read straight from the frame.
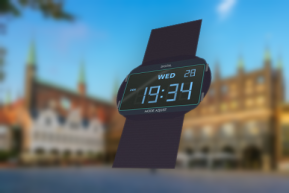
19:34
